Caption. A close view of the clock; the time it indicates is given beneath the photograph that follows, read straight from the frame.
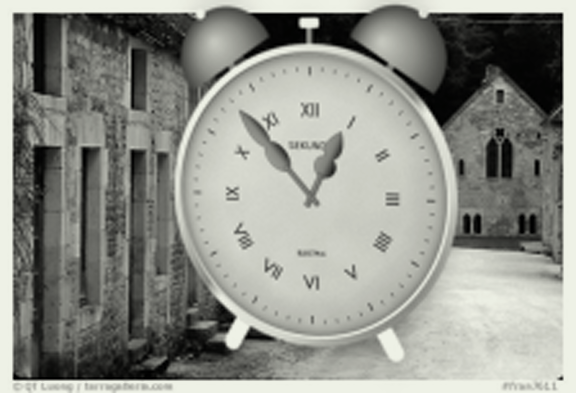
12:53
